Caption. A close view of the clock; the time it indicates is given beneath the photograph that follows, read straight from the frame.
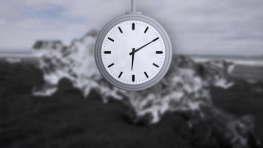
6:10
